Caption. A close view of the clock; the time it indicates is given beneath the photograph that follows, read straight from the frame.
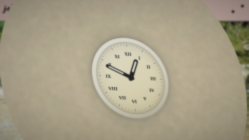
12:49
